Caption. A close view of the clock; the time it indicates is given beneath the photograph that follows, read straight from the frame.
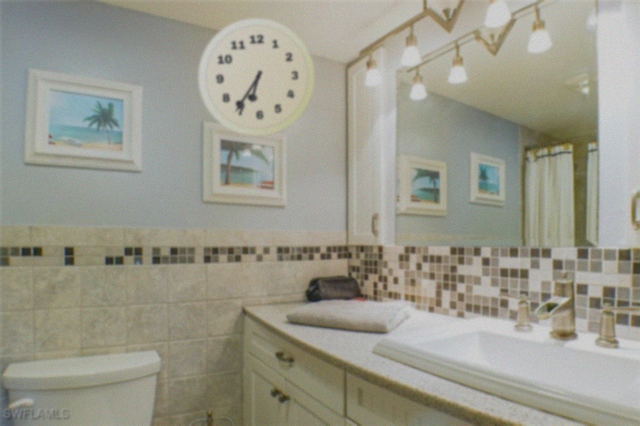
6:36
